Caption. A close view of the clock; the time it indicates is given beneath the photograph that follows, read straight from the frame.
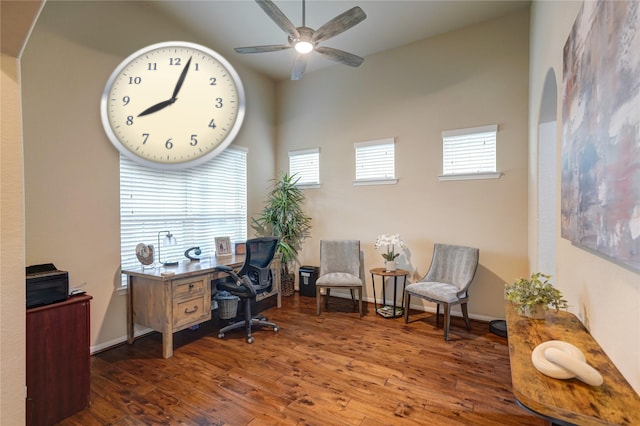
8:03
